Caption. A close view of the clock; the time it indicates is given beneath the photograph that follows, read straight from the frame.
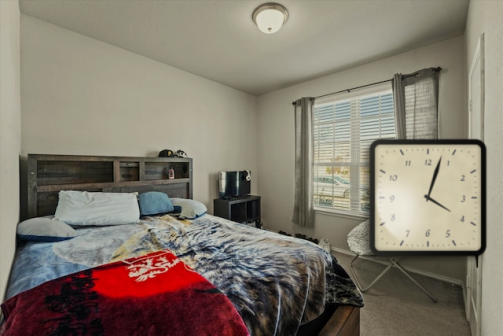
4:03
